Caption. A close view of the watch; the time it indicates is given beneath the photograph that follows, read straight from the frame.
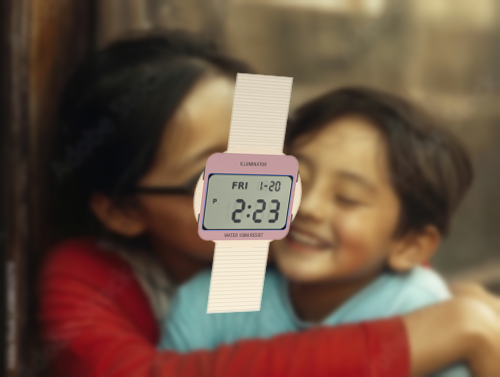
2:23
